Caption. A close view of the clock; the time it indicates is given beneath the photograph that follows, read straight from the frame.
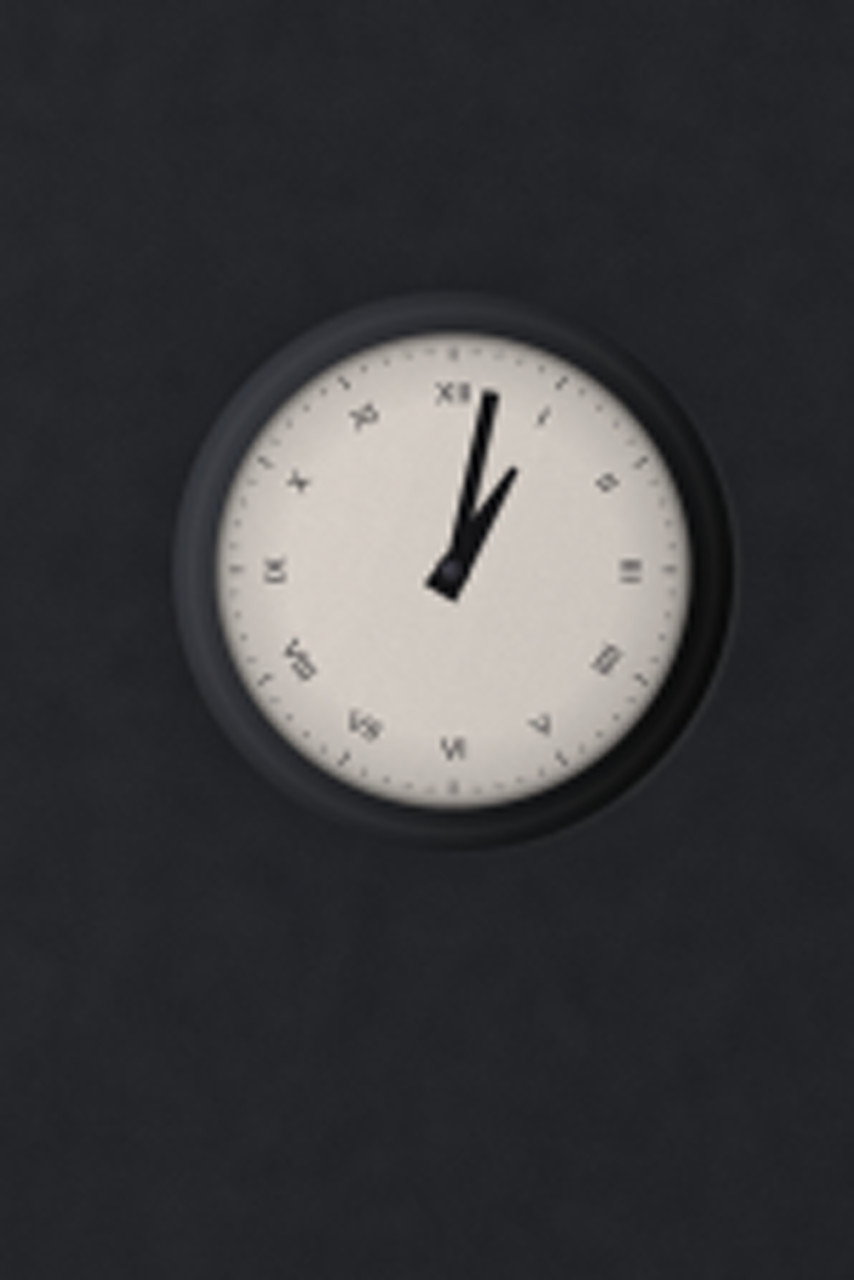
1:02
